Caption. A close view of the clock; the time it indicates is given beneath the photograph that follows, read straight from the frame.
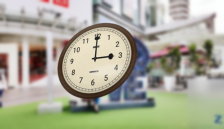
3:00
